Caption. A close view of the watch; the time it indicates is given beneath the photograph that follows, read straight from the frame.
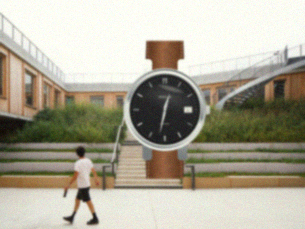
12:32
